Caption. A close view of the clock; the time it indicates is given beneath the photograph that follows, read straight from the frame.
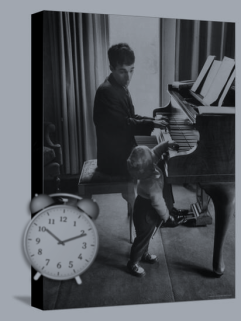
10:11
